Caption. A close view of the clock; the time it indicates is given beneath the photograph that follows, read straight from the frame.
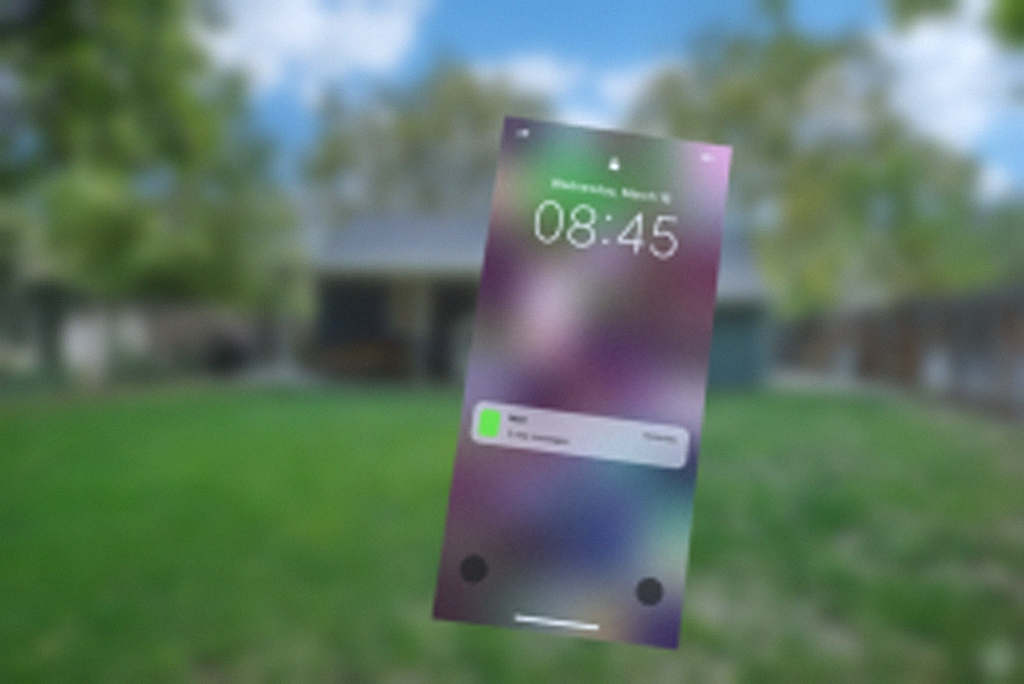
8:45
